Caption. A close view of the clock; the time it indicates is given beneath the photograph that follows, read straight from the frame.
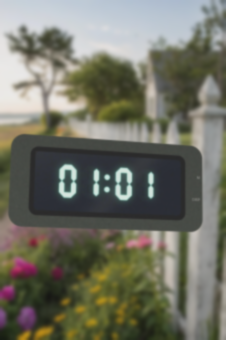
1:01
